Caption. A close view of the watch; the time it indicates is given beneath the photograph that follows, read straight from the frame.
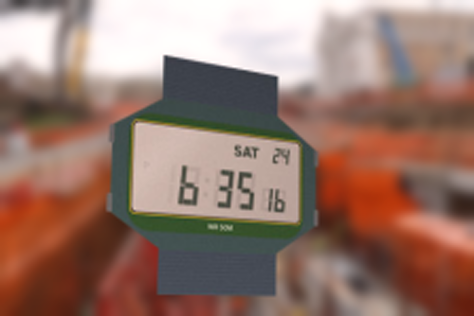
6:35:16
